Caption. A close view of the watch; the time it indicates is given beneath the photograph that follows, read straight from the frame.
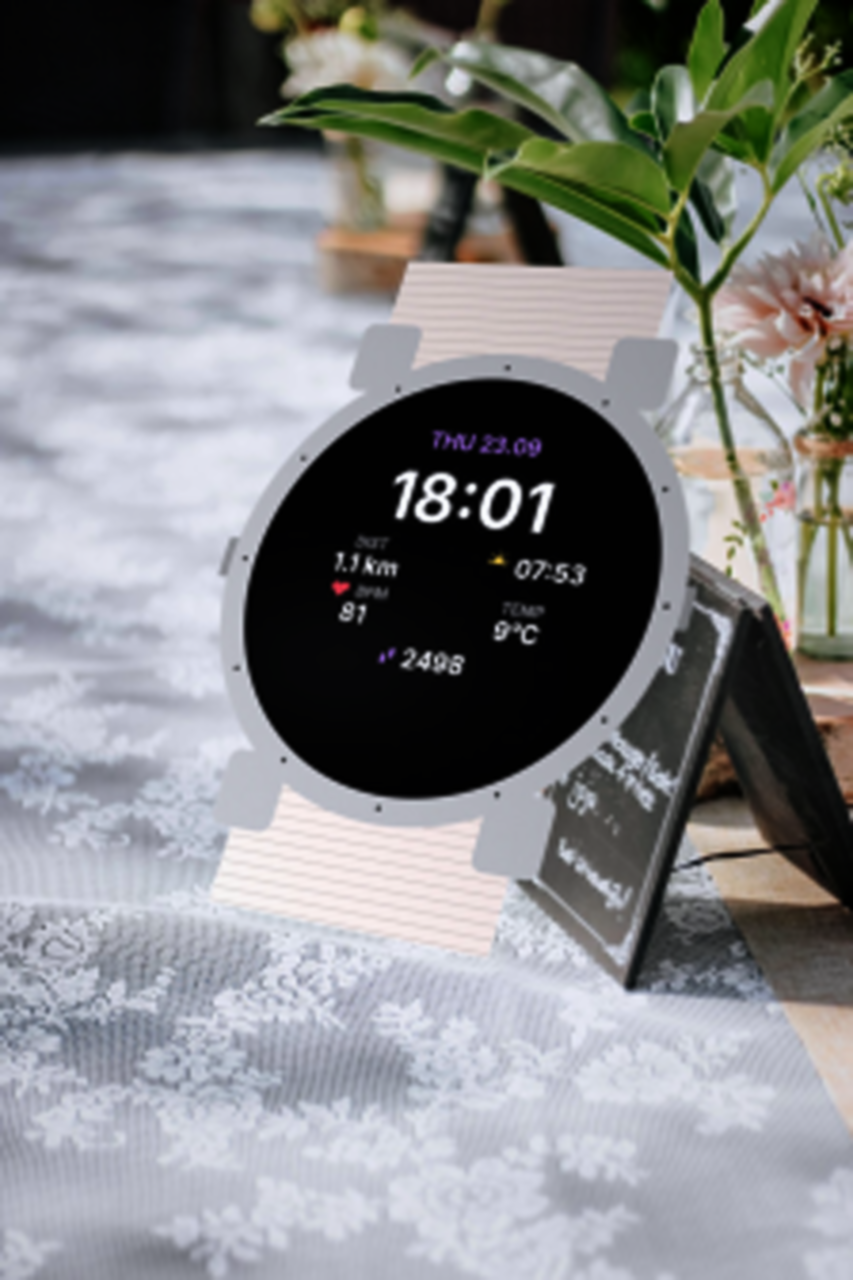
18:01
